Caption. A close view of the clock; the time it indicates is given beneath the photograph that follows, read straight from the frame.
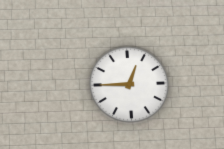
12:45
